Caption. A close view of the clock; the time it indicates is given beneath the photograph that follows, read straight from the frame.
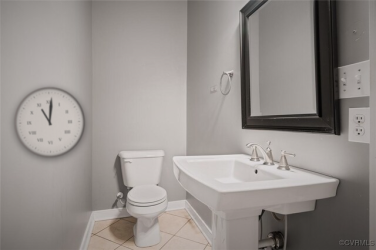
11:01
